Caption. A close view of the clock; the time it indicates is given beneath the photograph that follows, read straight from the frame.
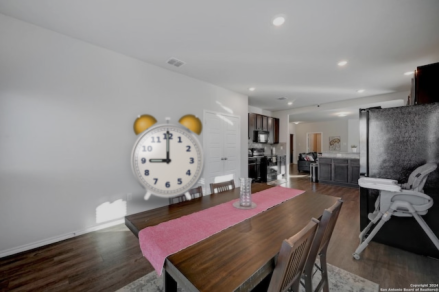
9:00
